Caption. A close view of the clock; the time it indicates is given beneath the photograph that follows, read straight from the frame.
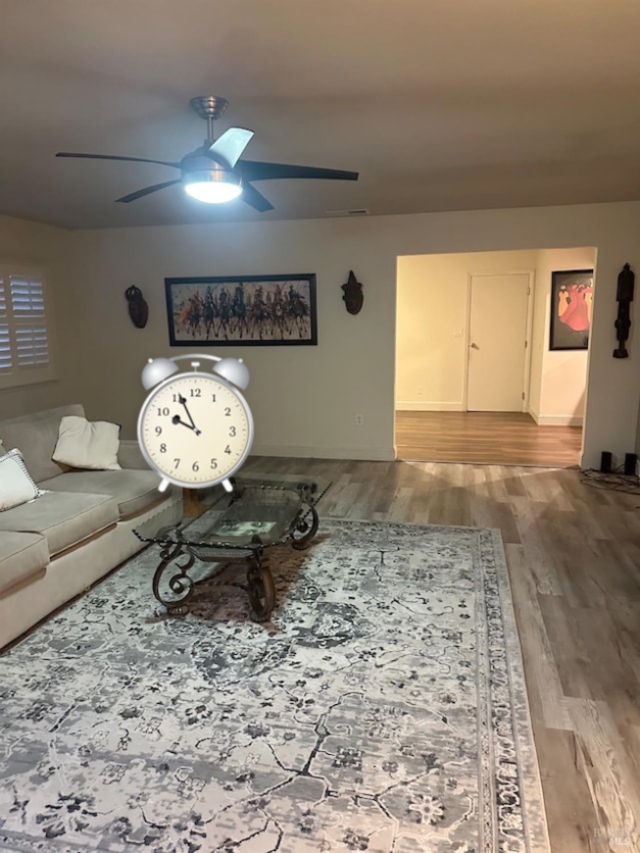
9:56
